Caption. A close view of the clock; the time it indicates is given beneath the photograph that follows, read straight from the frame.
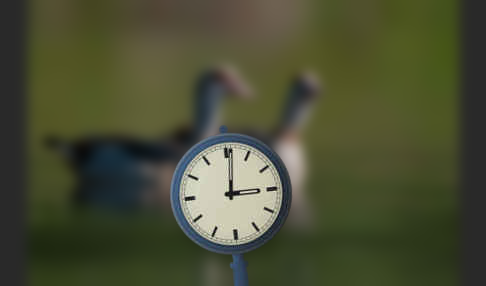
3:01
